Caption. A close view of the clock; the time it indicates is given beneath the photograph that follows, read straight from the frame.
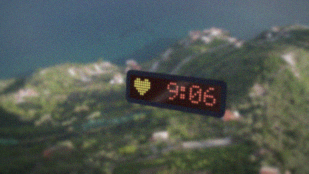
9:06
